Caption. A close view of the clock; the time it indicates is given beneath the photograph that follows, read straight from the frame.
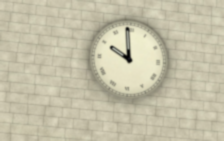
9:59
